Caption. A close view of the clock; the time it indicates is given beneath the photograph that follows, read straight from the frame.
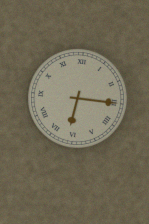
6:15
